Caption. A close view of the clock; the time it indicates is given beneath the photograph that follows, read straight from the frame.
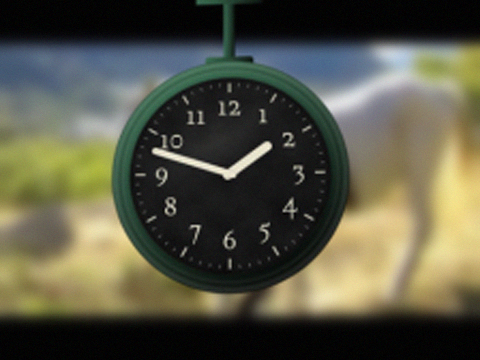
1:48
